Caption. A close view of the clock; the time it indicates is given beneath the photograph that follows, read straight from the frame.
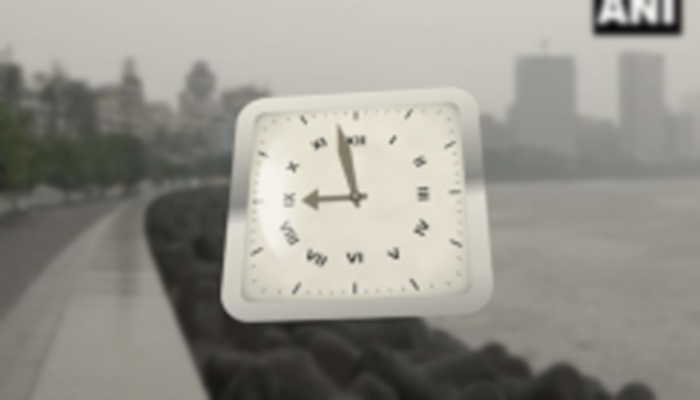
8:58
